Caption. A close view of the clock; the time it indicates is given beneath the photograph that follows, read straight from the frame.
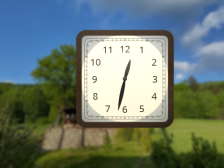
12:32
